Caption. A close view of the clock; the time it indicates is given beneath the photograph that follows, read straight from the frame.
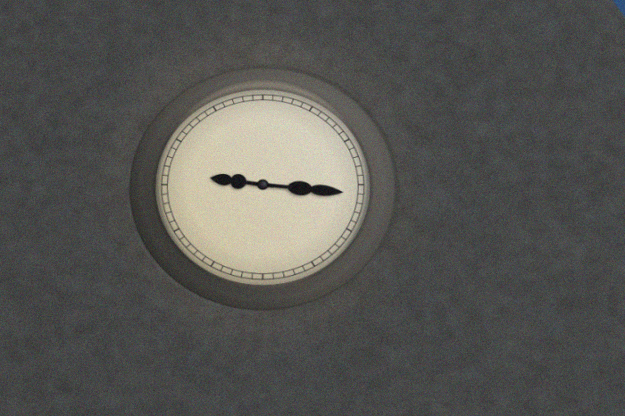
9:16
